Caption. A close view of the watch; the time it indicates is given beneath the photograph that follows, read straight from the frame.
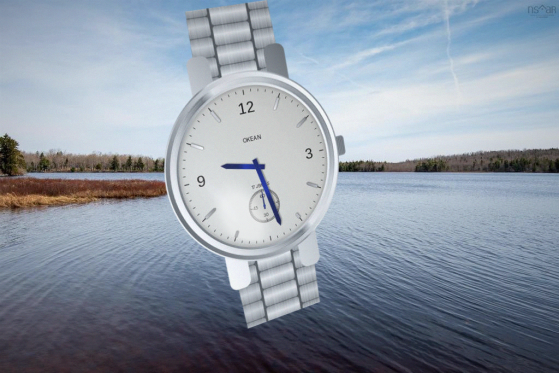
9:28
